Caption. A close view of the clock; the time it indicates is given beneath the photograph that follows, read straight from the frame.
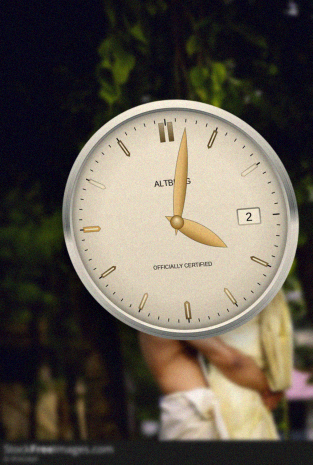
4:02
